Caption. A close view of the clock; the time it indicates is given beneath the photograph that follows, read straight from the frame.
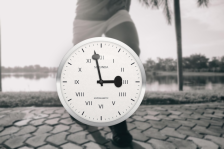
2:58
